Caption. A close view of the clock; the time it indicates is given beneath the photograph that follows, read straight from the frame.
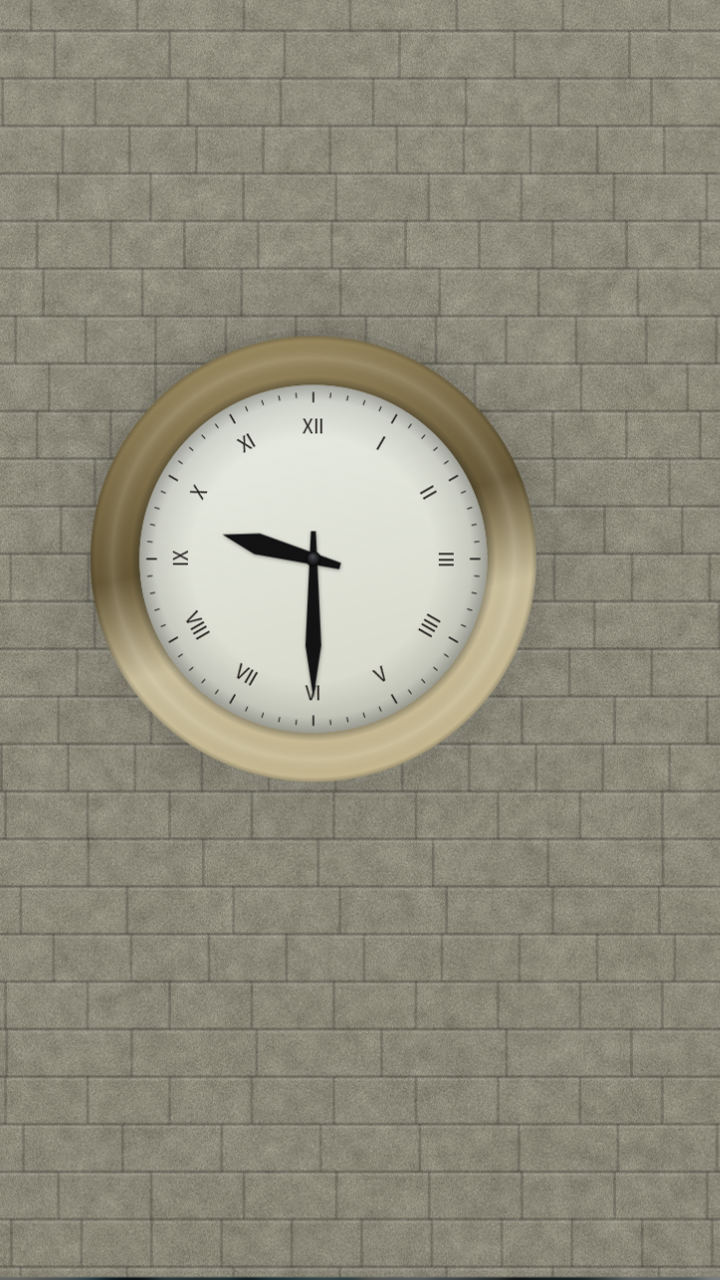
9:30
